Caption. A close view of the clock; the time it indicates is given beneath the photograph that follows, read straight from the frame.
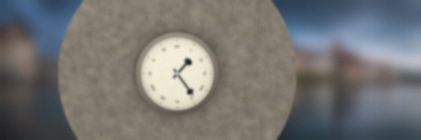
1:24
